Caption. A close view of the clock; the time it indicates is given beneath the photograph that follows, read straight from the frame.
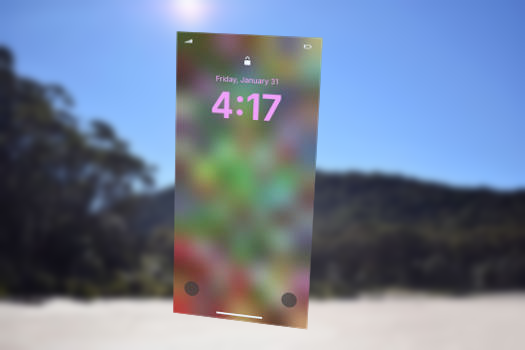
4:17
